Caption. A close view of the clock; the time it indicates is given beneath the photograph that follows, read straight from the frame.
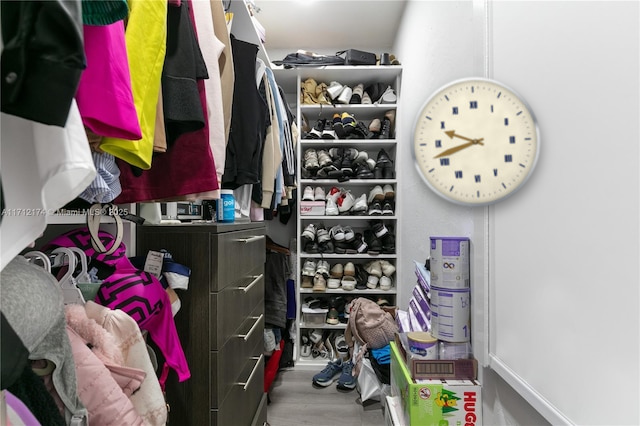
9:42
